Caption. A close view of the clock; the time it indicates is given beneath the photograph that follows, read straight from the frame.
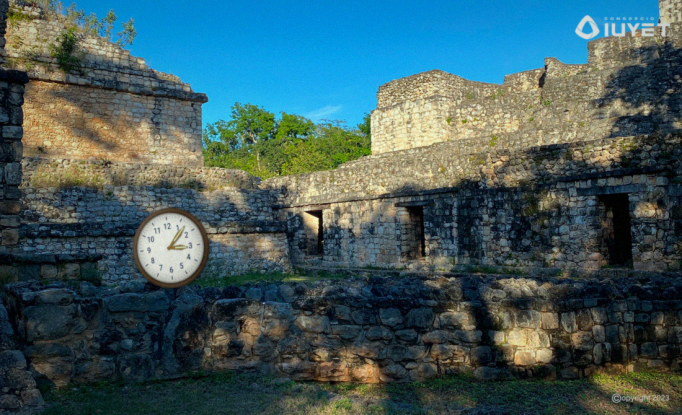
3:07
